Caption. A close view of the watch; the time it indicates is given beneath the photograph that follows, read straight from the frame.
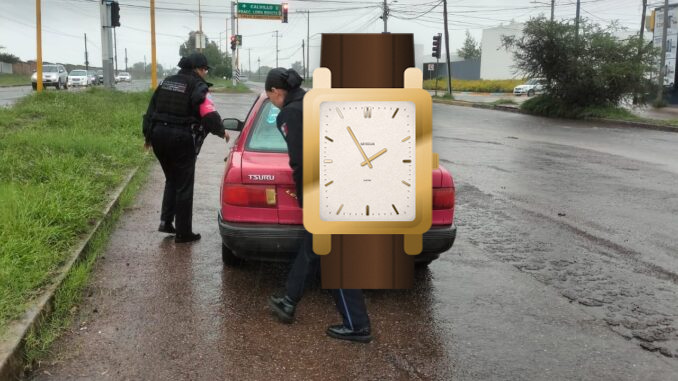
1:55
